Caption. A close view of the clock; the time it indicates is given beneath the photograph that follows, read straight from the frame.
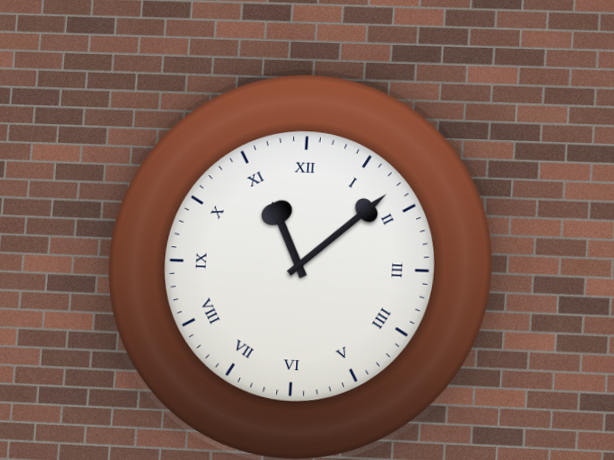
11:08
